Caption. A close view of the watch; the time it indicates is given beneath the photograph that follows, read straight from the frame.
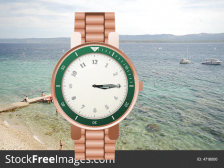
3:15
